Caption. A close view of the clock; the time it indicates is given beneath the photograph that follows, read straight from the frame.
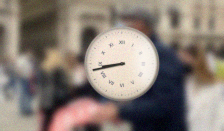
8:43
